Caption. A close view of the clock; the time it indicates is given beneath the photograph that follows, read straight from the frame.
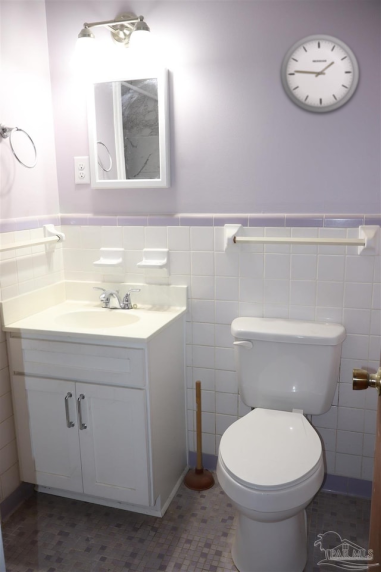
1:46
